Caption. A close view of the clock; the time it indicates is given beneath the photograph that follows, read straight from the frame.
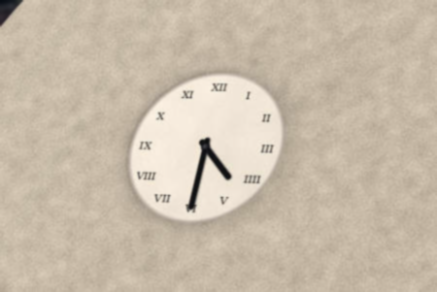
4:30
